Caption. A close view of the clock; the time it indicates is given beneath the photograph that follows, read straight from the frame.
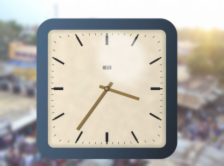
3:36
